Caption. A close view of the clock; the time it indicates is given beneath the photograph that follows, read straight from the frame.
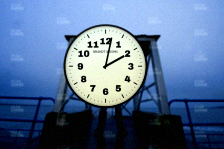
2:02
